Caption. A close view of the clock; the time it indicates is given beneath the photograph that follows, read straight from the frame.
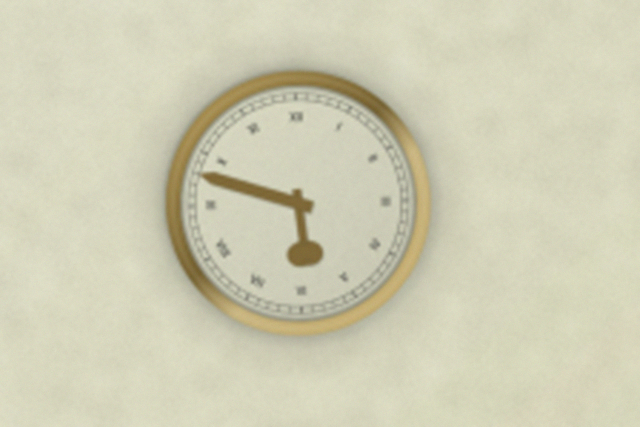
5:48
